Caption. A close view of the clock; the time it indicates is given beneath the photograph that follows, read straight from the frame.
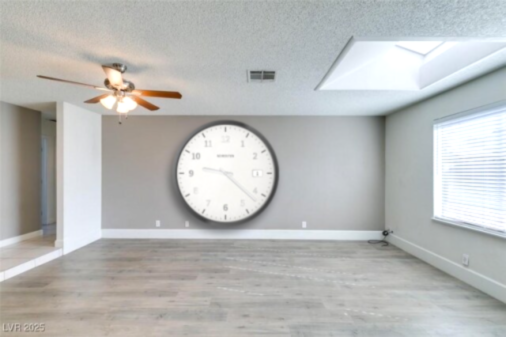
9:22
